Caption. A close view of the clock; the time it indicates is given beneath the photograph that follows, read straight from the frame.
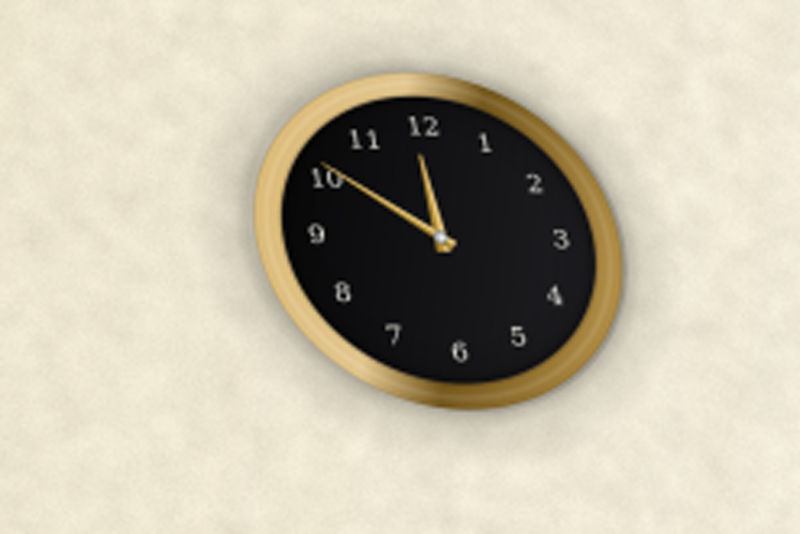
11:51
